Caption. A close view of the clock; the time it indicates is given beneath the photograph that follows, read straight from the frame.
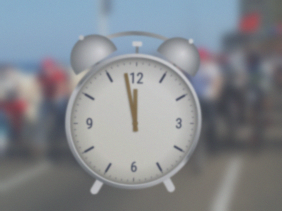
11:58
